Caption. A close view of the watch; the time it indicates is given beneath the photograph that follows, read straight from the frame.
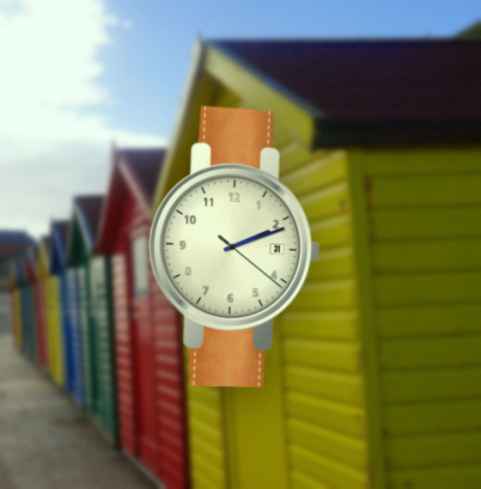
2:11:21
